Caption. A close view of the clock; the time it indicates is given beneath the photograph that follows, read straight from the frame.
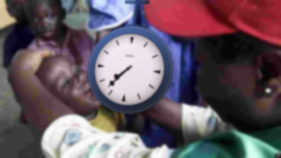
7:37
